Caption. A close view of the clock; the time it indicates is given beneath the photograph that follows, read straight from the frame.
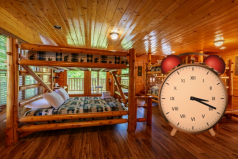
3:19
